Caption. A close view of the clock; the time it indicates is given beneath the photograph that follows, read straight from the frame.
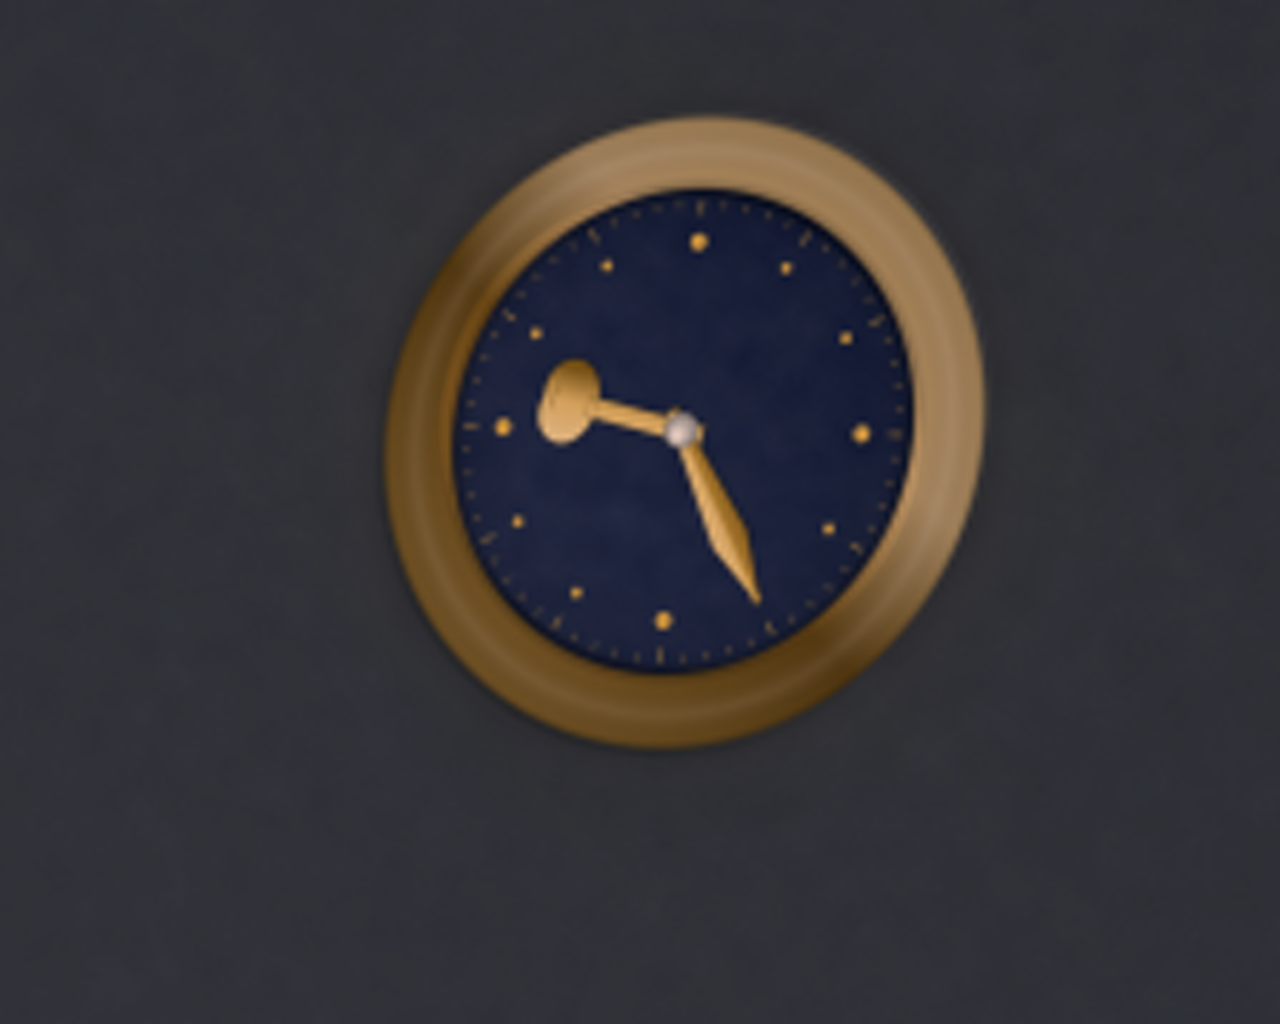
9:25
